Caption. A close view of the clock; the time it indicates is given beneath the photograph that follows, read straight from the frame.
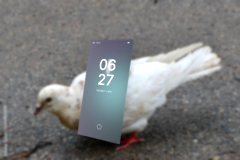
6:27
